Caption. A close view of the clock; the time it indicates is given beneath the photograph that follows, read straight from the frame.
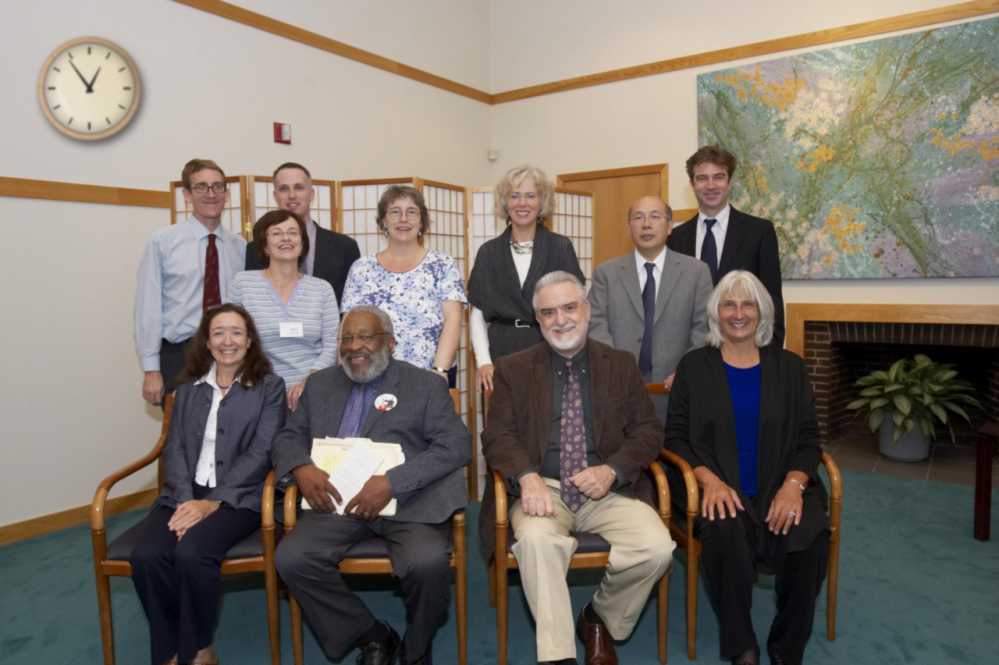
12:54
